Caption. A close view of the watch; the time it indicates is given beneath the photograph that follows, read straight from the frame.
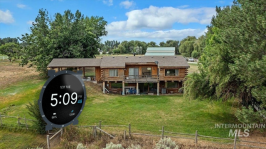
5:09
